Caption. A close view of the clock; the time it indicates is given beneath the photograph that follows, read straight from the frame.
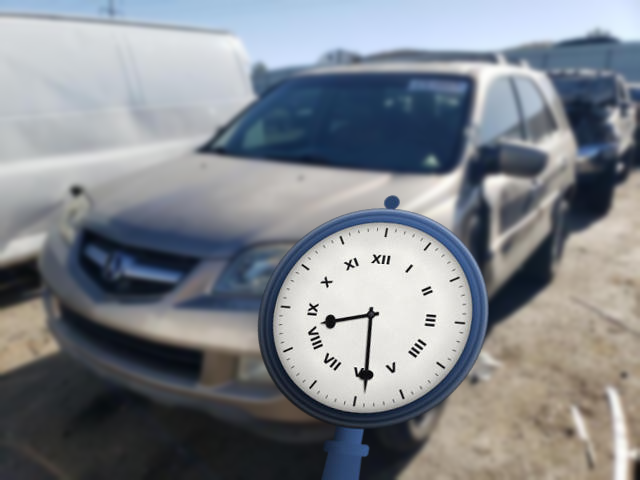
8:29
